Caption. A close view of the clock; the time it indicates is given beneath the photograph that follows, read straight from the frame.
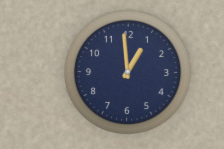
12:59
